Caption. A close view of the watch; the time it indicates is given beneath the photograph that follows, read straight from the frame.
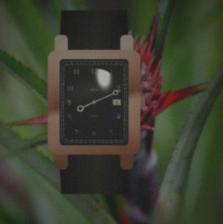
8:11
